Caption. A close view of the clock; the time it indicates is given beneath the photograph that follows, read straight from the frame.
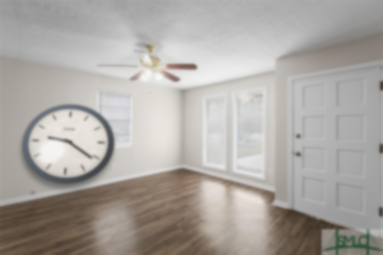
9:21
